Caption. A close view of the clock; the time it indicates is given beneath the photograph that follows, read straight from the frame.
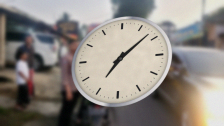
7:08
